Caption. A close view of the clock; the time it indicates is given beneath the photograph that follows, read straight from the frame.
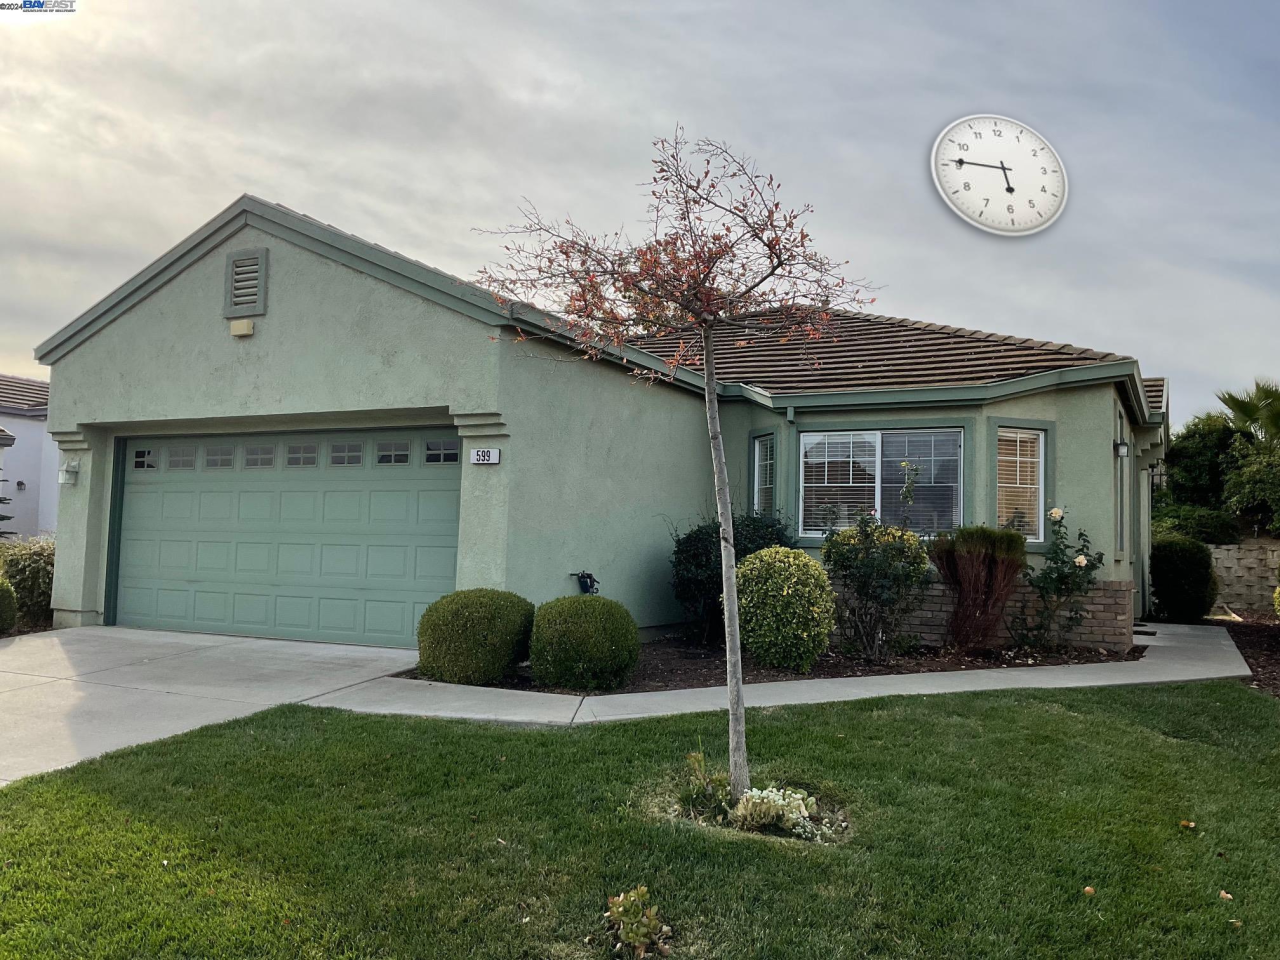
5:46
